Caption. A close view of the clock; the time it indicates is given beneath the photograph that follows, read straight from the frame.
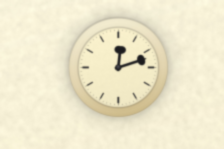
12:12
